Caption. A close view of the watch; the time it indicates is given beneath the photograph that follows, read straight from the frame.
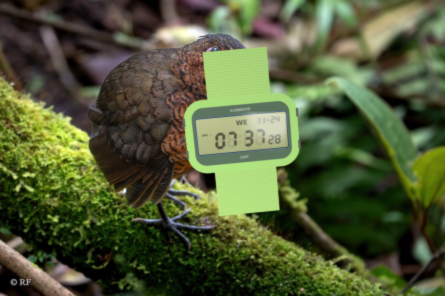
7:37:28
